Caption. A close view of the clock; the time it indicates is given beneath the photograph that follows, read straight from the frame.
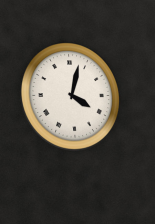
4:03
